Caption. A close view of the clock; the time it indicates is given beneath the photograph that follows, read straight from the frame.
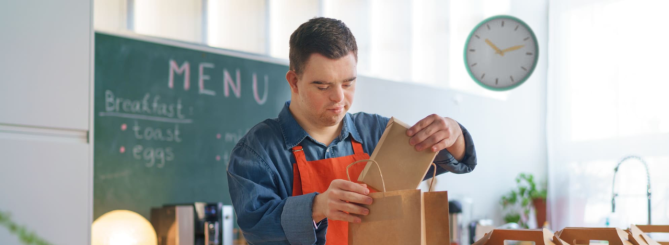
10:12
